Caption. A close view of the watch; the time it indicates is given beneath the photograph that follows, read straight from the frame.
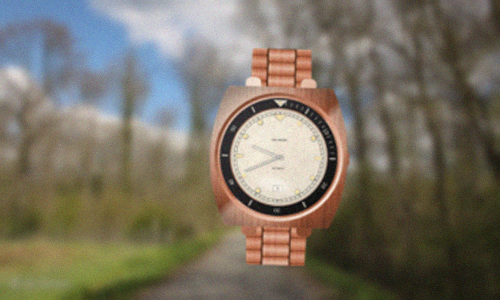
9:41
